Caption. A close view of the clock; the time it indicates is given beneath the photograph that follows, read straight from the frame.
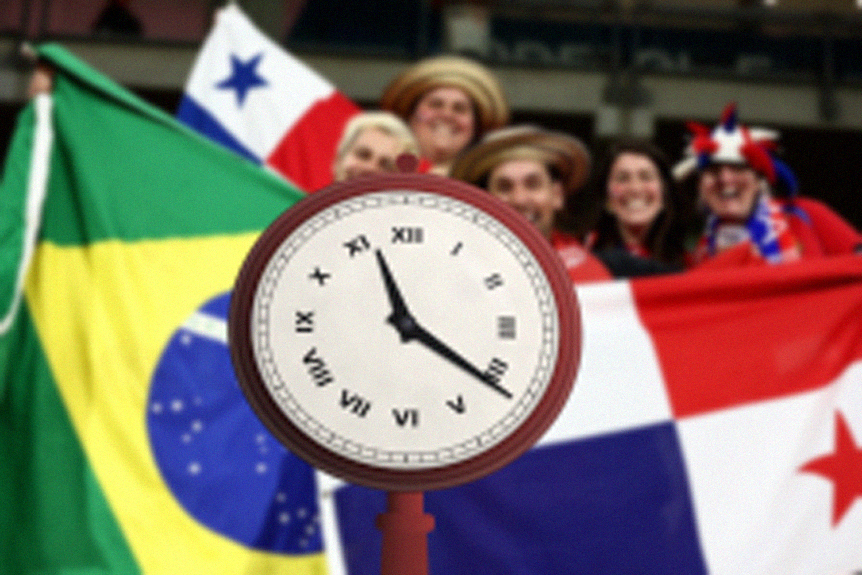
11:21
